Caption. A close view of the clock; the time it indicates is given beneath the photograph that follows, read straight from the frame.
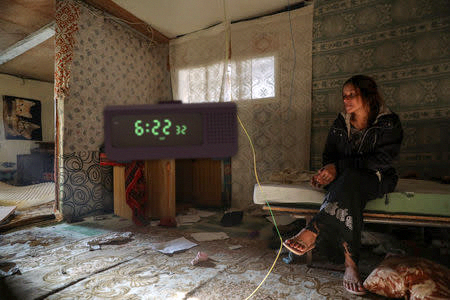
6:22
